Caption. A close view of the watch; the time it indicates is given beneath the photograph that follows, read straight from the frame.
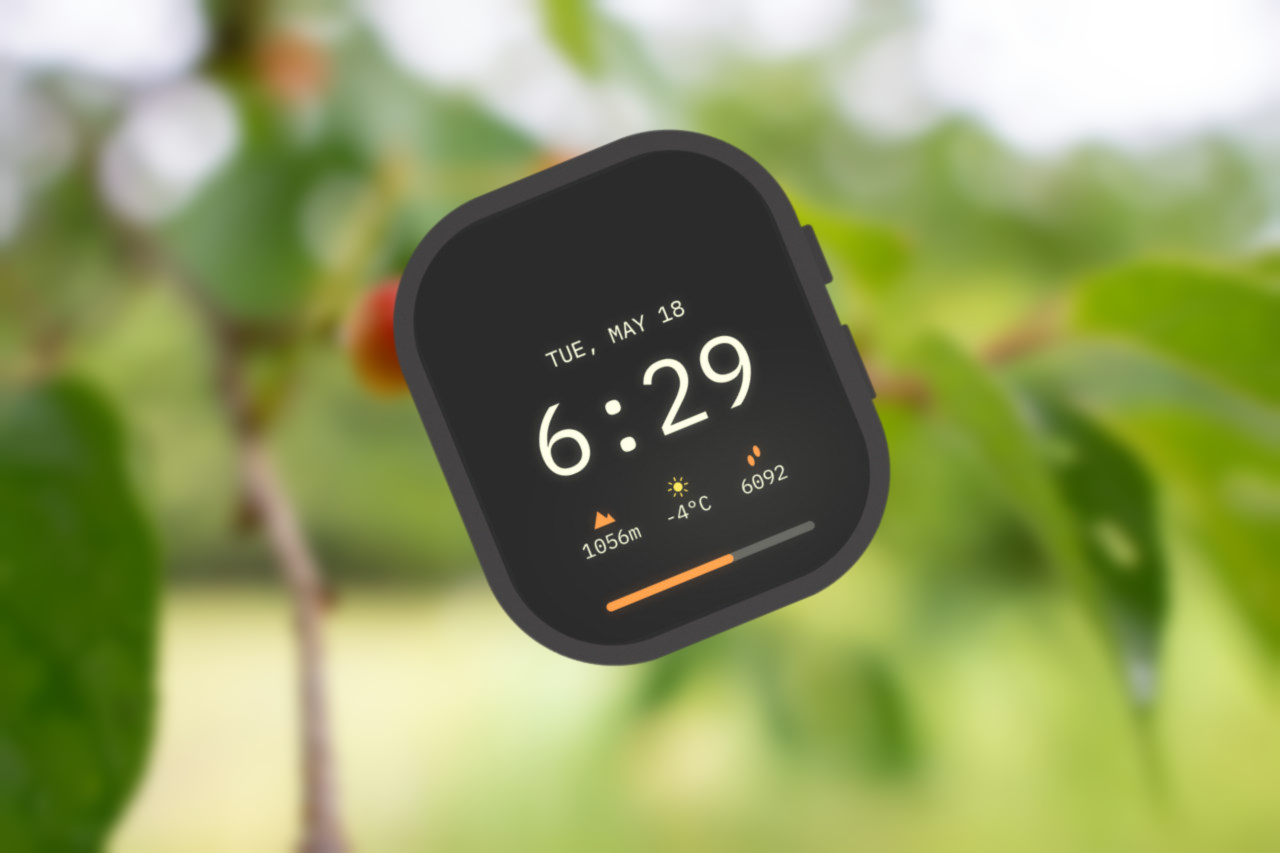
6:29
